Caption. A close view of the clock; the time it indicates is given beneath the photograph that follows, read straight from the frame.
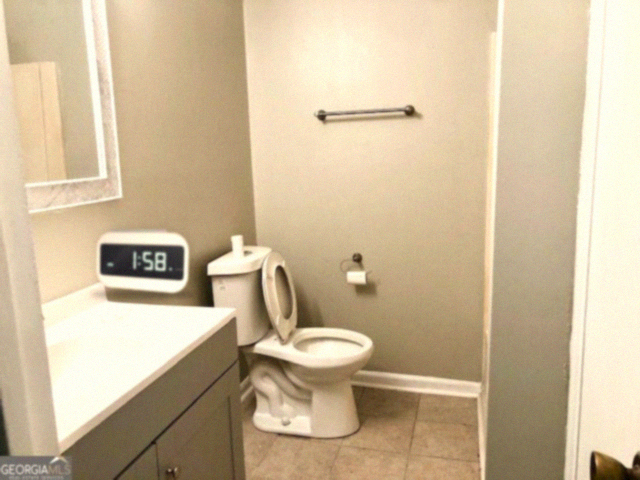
1:58
